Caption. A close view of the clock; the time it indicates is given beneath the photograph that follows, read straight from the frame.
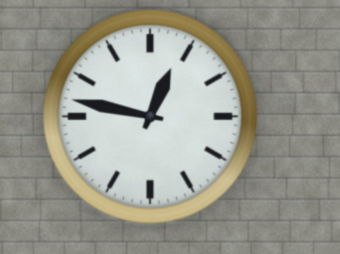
12:47
